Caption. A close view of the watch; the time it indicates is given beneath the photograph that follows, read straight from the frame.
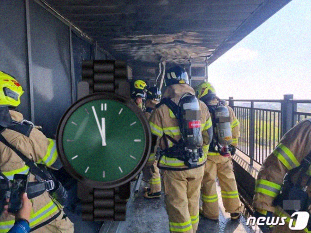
11:57
